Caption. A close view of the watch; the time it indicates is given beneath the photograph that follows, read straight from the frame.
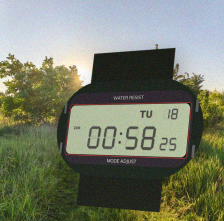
0:58:25
